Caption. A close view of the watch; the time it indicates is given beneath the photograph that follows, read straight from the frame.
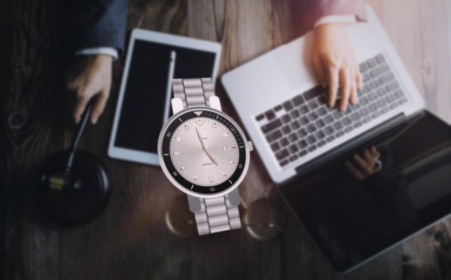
4:58
